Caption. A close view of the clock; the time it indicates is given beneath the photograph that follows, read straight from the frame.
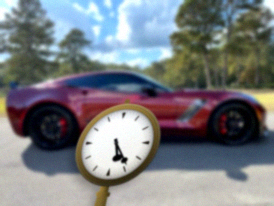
5:24
